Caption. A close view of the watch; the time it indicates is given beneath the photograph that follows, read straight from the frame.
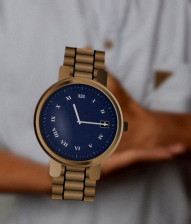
11:15
